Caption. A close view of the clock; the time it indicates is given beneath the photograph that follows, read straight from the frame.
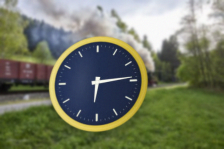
6:14
